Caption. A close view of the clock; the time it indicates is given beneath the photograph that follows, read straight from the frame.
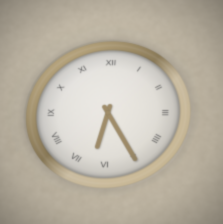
6:25
